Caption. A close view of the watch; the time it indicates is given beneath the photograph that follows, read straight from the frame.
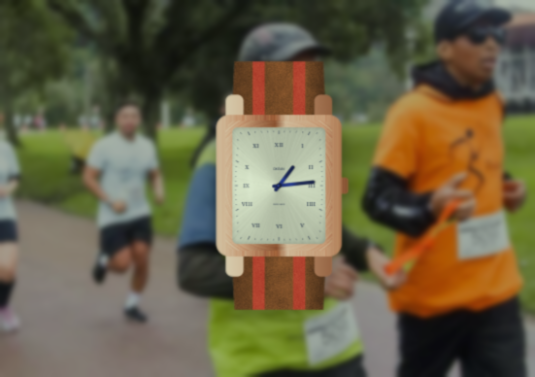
1:14
